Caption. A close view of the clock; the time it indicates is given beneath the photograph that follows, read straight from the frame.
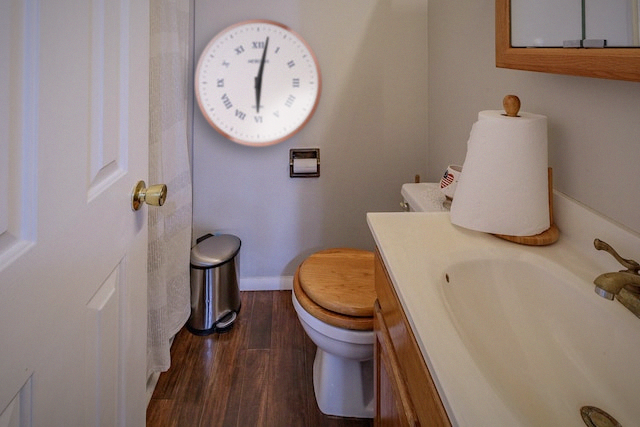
6:02
